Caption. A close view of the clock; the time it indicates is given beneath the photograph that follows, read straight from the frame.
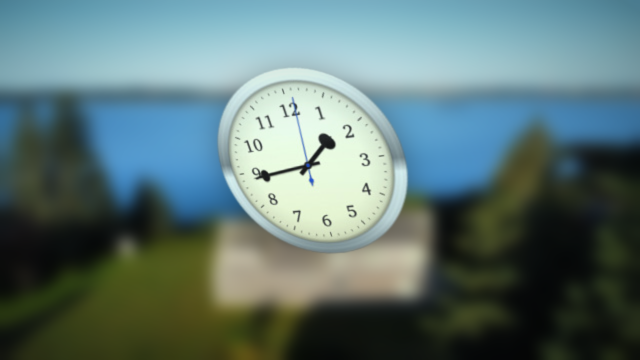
1:44:01
